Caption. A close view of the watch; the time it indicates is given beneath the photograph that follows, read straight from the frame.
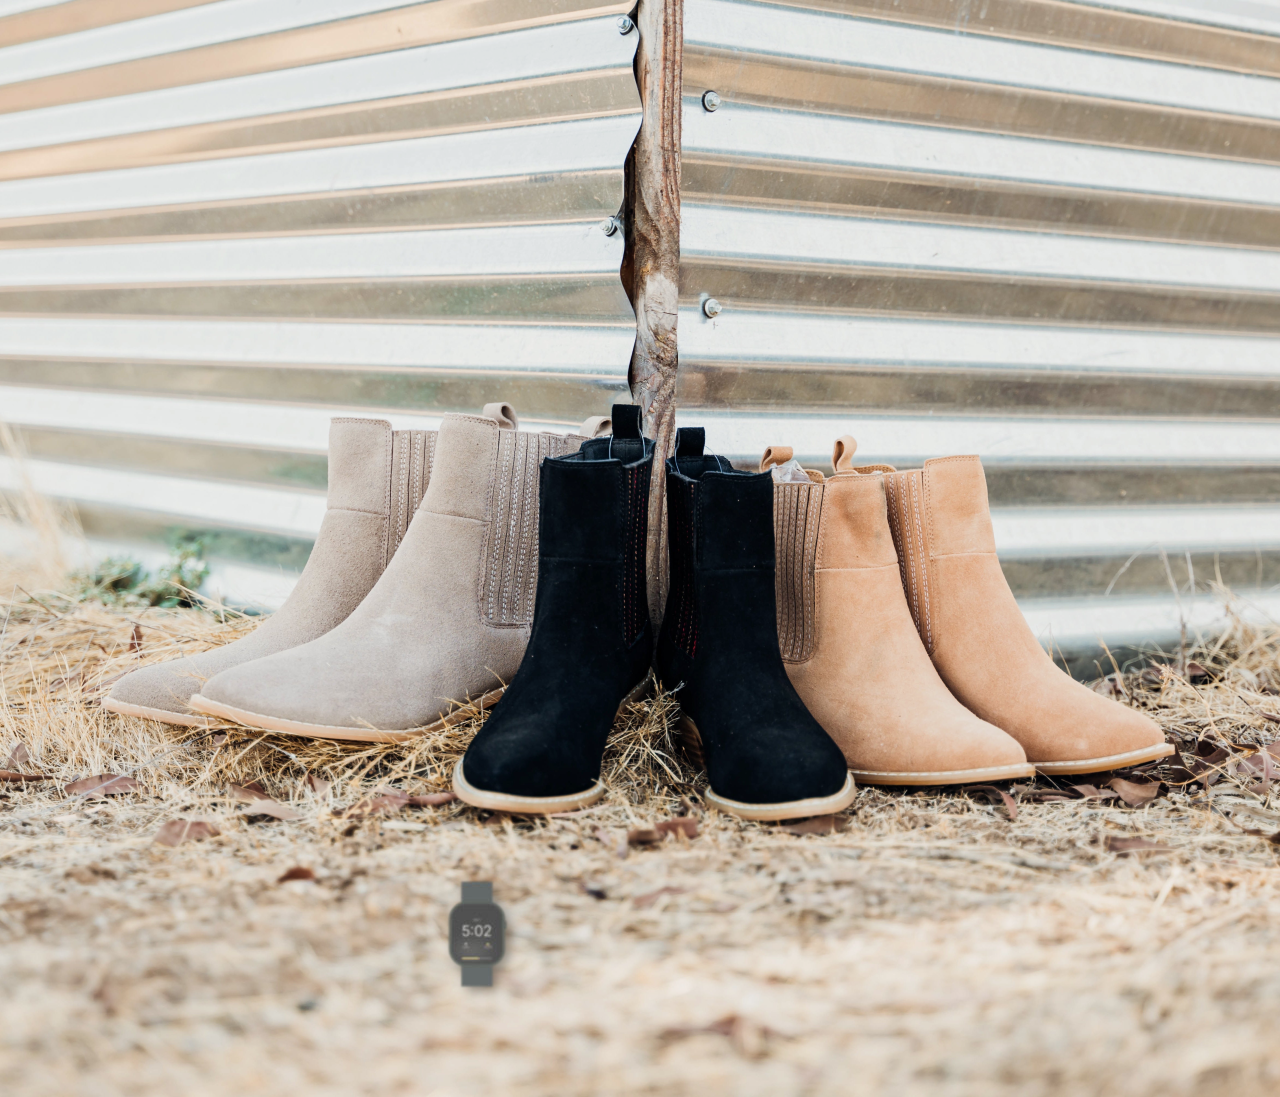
5:02
